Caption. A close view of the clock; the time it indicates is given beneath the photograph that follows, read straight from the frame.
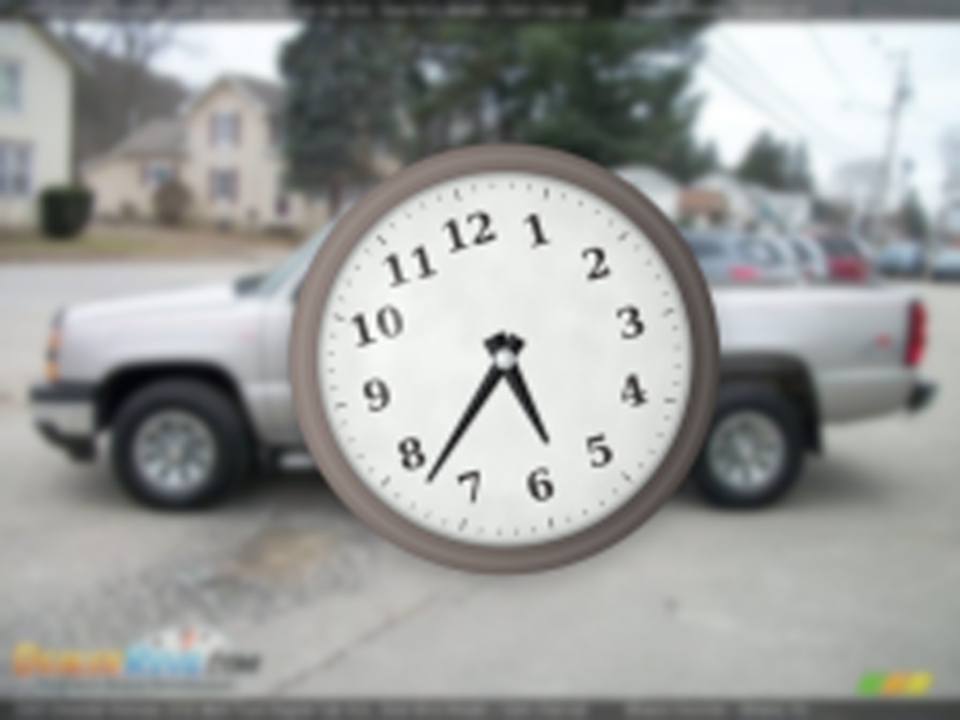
5:38
